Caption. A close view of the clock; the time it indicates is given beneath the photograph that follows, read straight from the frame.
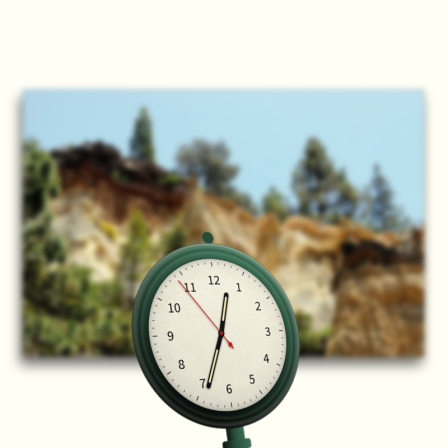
12:33:54
